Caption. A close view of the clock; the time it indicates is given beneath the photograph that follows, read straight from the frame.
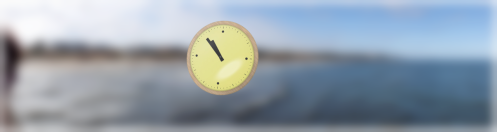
10:53
